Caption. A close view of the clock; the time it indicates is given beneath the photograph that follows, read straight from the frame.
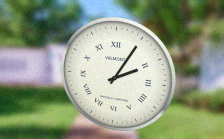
2:05
